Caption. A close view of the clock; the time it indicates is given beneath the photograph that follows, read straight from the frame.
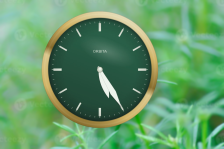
5:25
